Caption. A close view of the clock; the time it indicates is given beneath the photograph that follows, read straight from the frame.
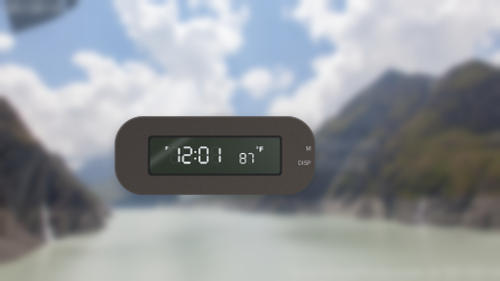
12:01
